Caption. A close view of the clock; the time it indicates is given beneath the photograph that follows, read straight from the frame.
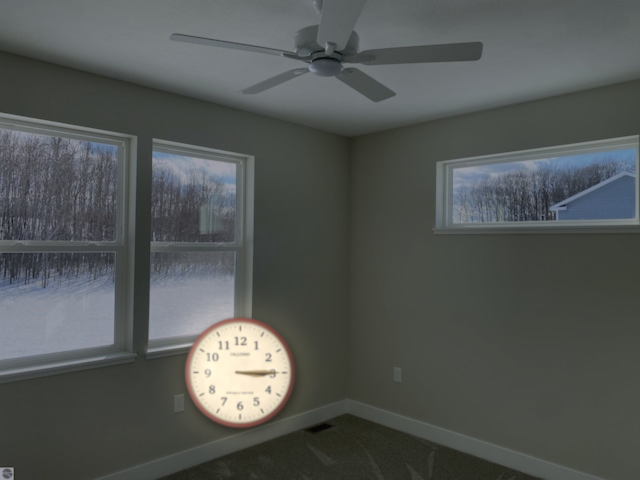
3:15
